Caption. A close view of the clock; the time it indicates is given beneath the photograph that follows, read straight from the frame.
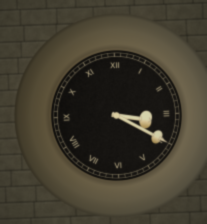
3:20
